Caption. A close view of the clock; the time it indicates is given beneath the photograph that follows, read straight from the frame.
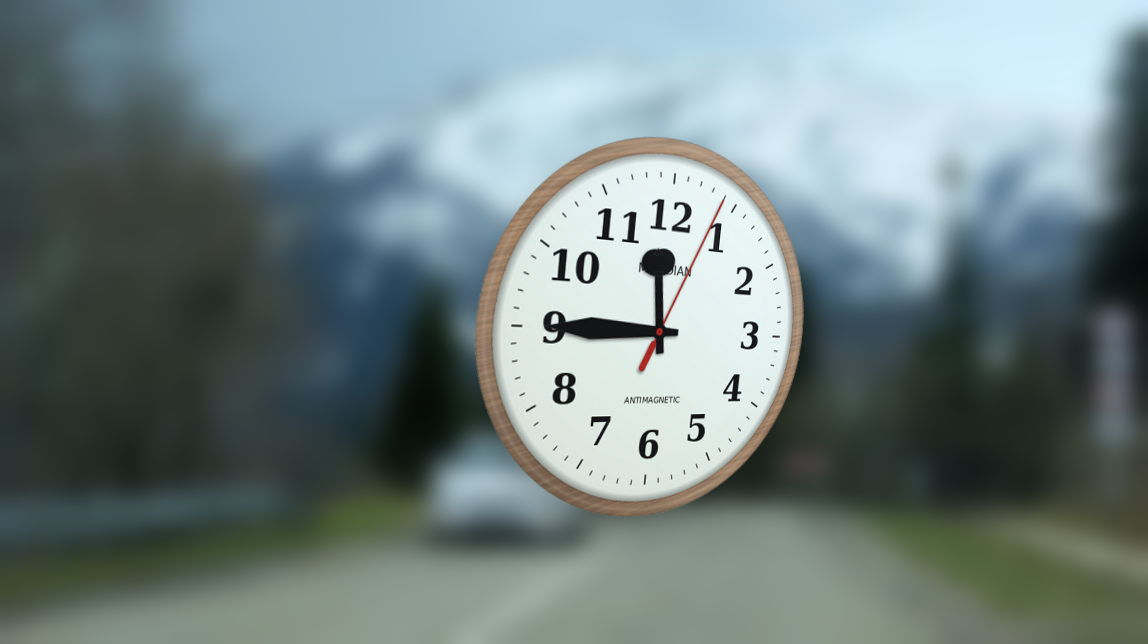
11:45:04
